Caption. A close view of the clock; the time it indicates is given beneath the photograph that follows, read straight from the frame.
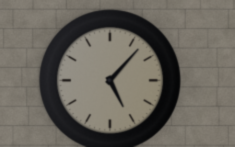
5:07
